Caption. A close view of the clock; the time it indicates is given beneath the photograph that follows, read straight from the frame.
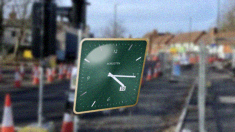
4:16
